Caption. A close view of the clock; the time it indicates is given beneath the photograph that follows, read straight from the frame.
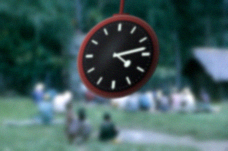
4:13
